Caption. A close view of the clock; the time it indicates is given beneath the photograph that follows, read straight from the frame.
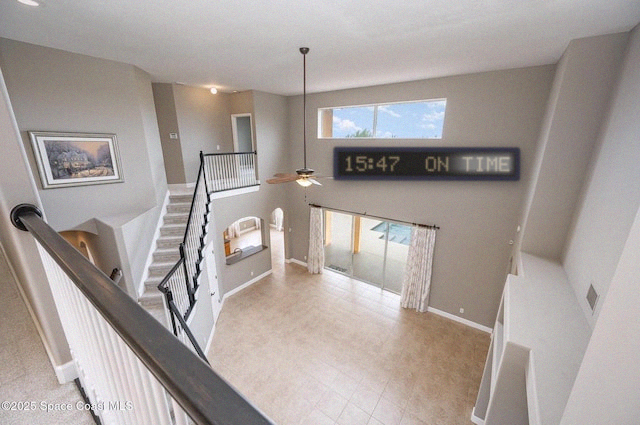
15:47
